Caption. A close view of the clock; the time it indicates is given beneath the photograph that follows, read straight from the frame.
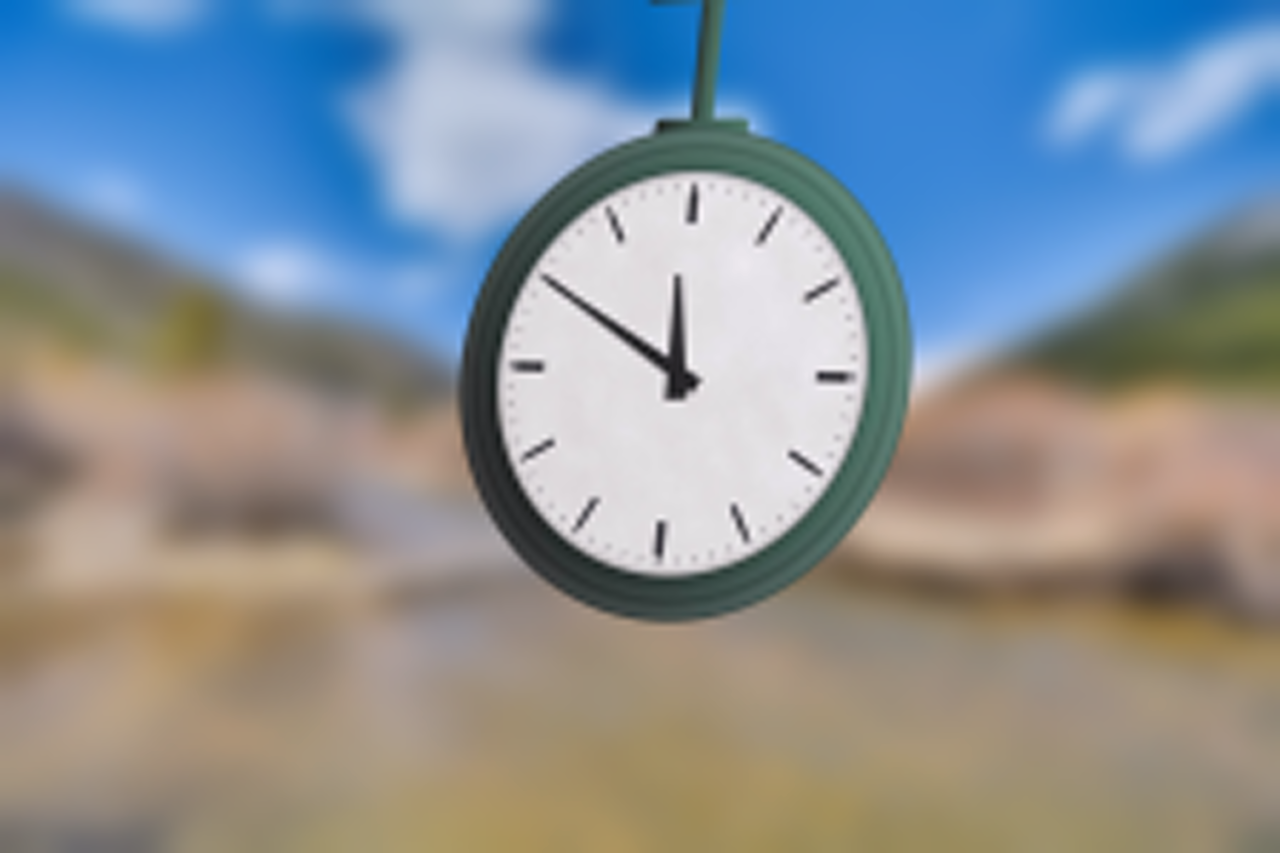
11:50
